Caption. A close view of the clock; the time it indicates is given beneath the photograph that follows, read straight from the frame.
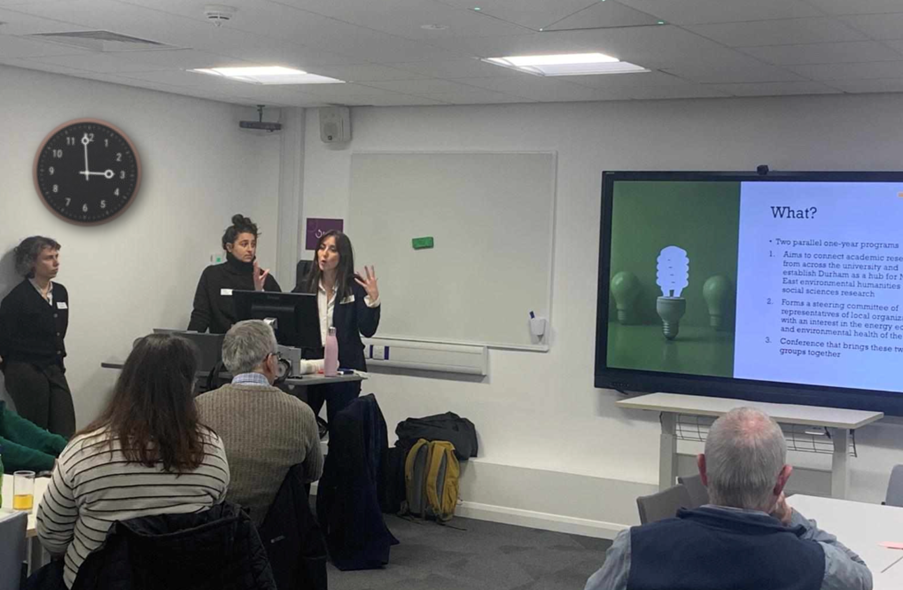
2:59
